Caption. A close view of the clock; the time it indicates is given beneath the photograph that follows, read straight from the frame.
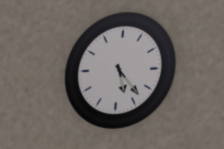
5:23
